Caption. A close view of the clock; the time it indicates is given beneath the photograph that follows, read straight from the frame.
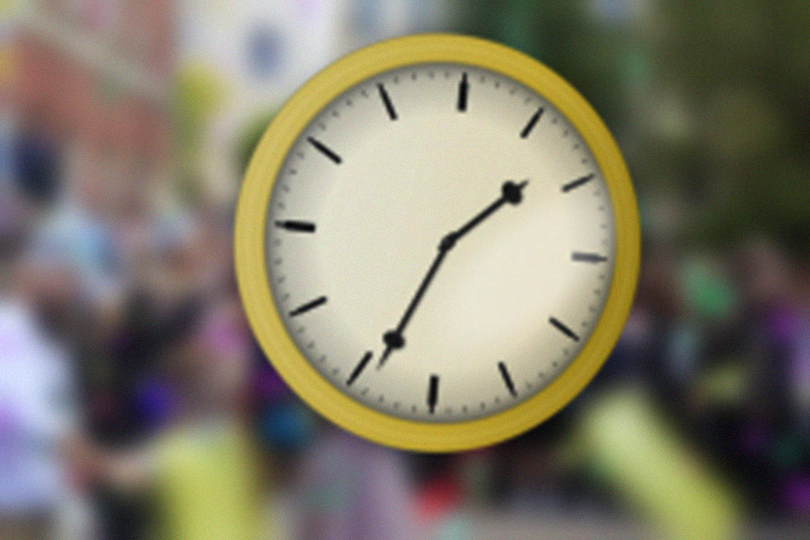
1:34
